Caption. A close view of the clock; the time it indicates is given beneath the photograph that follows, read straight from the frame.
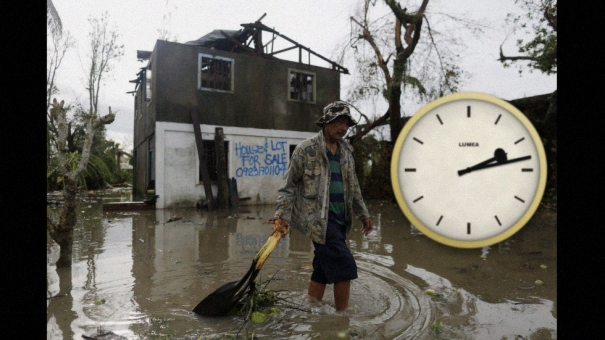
2:13
